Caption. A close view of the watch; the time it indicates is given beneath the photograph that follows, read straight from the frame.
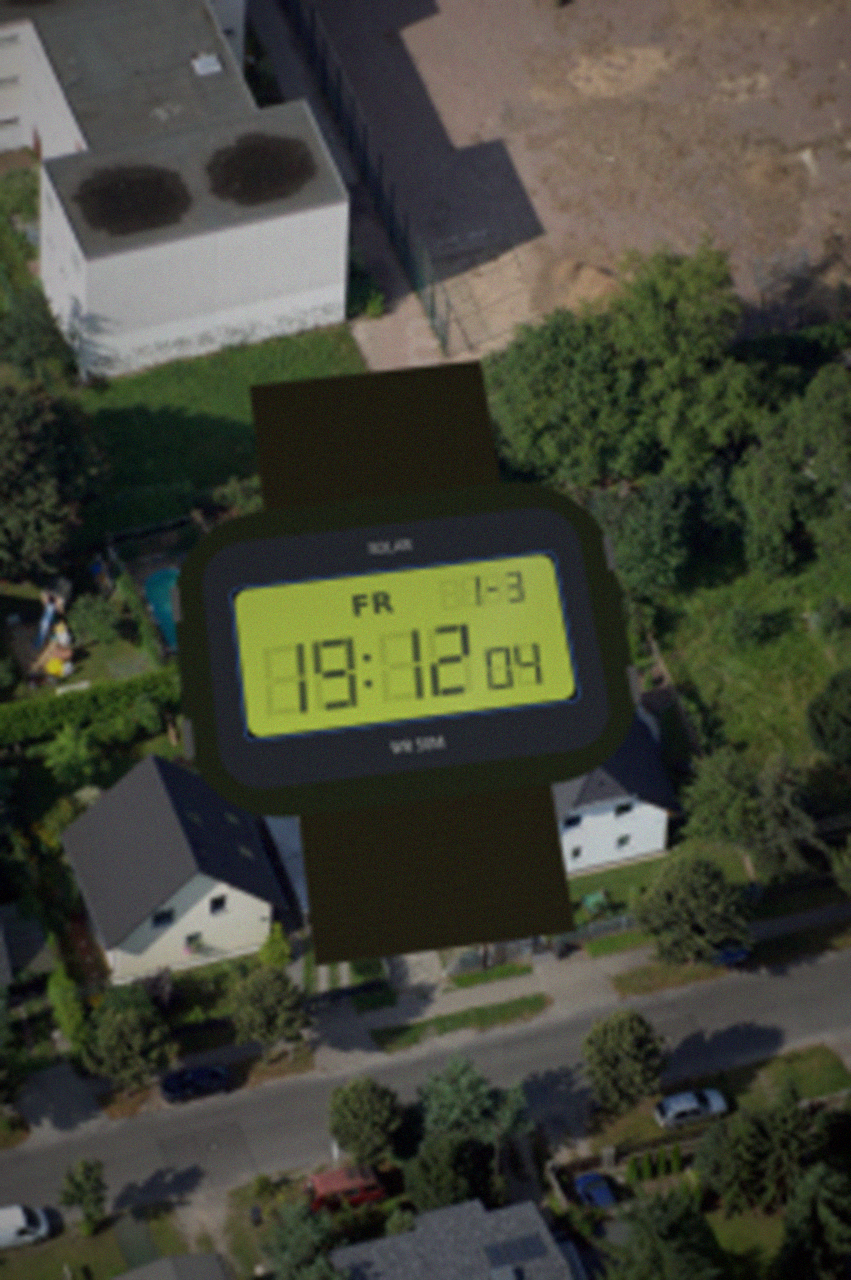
19:12:04
